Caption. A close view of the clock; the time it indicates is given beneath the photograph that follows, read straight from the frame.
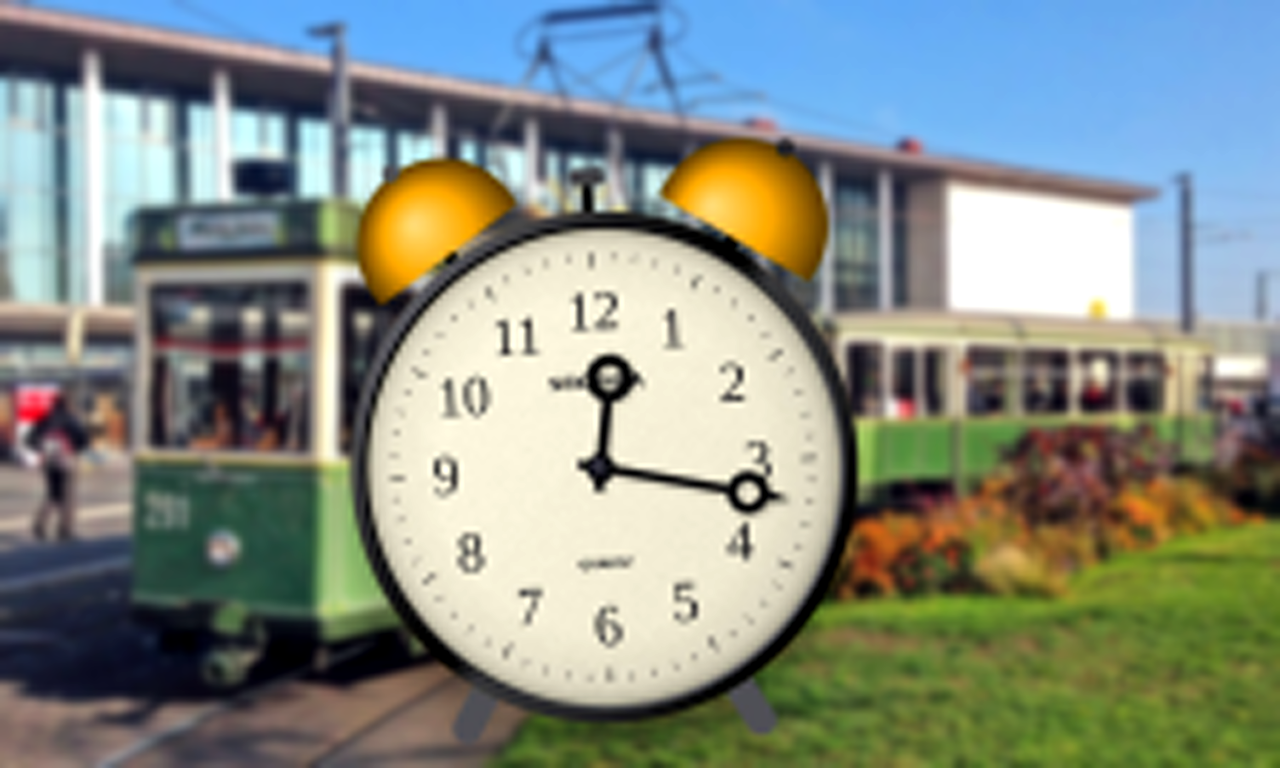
12:17
